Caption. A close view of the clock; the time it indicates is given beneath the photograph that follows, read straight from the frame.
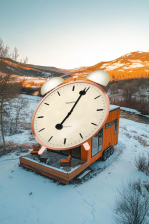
7:04
